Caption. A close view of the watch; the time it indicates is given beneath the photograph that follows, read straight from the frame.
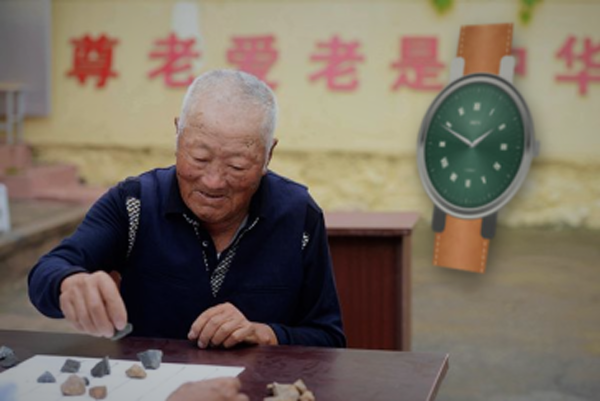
1:49
